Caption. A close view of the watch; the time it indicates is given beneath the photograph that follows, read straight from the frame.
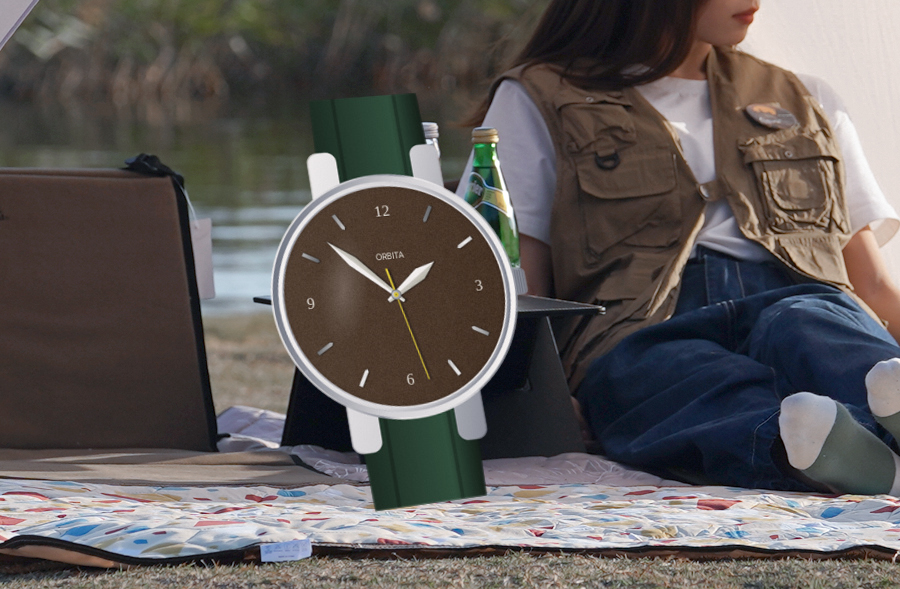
1:52:28
